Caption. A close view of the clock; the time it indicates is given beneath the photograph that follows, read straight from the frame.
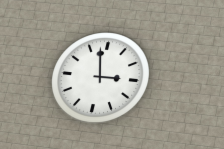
2:58
